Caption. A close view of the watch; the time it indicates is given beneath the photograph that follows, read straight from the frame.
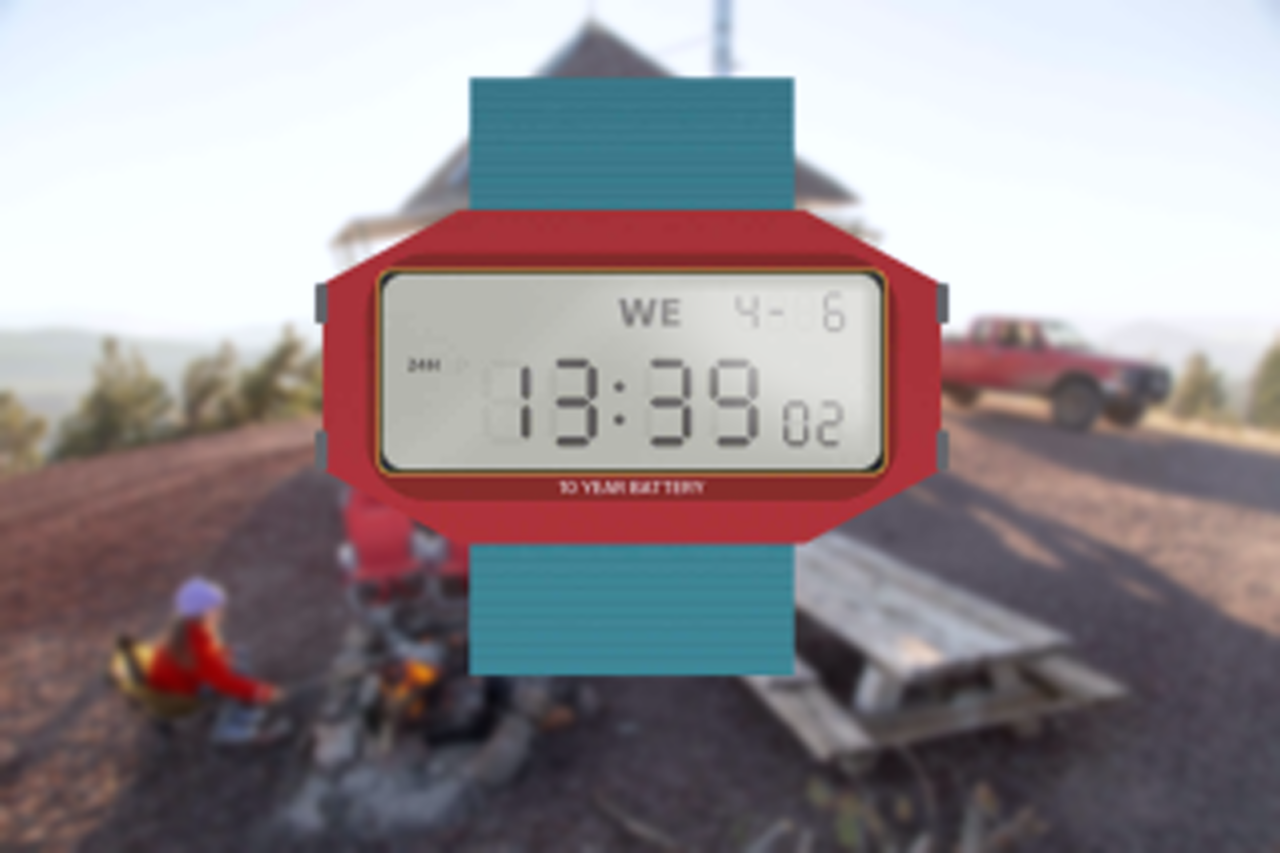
13:39:02
